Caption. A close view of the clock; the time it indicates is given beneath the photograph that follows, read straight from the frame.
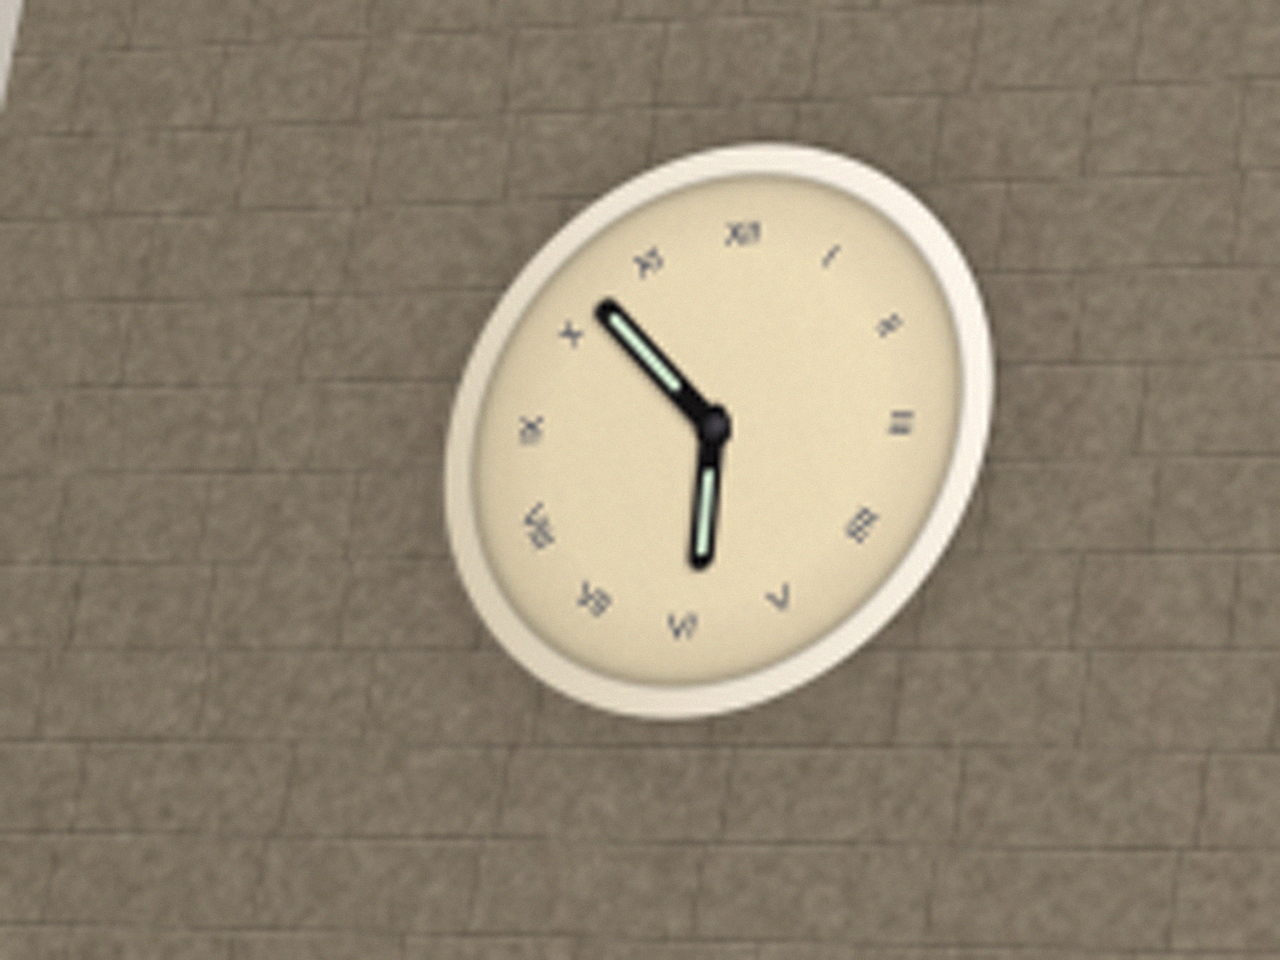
5:52
